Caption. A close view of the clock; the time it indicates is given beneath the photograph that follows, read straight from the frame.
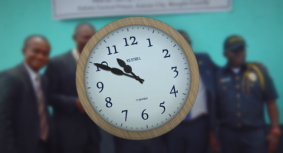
10:50
